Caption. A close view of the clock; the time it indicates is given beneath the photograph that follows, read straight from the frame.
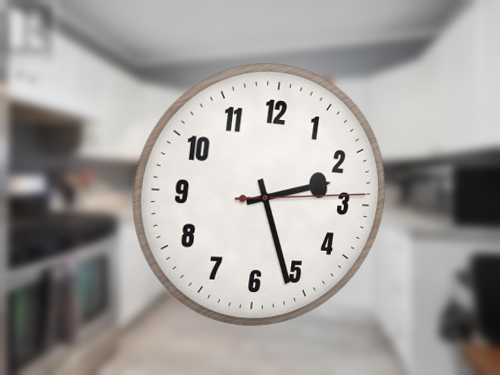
2:26:14
